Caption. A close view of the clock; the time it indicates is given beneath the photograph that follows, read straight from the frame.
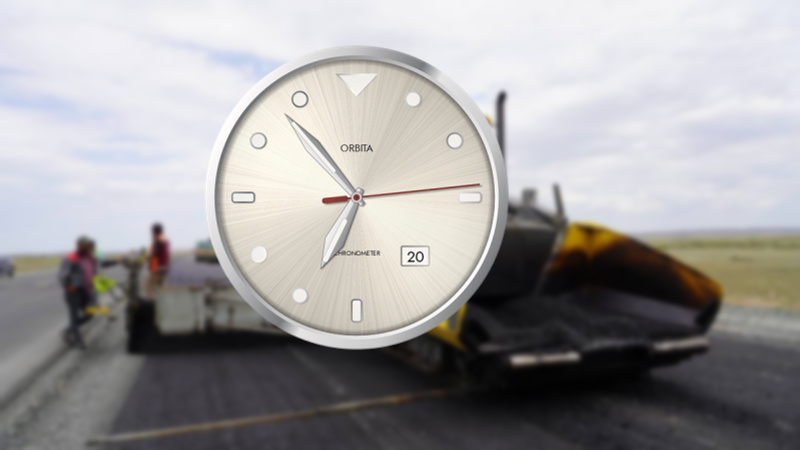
6:53:14
